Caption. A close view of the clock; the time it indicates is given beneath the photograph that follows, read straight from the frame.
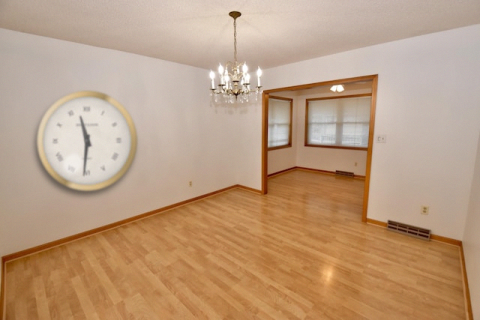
11:31
